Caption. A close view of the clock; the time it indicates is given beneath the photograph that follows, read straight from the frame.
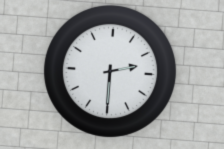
2:30
